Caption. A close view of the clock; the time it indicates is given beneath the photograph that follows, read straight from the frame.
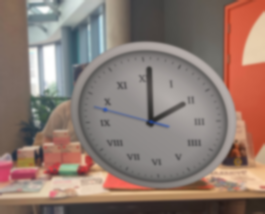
2:00:48
